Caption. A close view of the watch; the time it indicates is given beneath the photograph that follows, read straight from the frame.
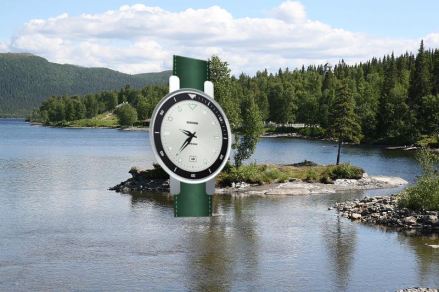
9:37
